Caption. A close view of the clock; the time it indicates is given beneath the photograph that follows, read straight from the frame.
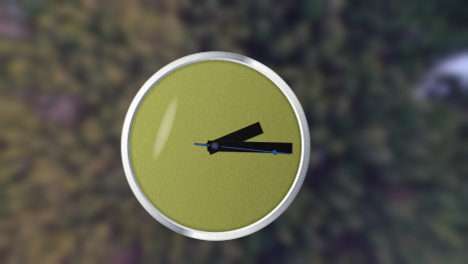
2:15:16
